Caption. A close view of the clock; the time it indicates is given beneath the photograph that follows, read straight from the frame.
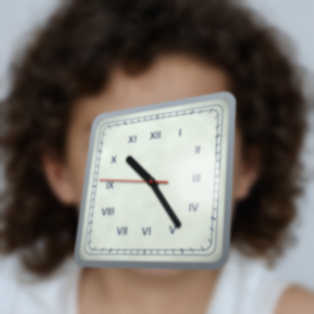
10:23:46
